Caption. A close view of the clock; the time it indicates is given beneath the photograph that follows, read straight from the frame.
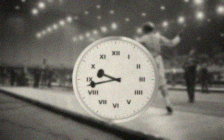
9:43
